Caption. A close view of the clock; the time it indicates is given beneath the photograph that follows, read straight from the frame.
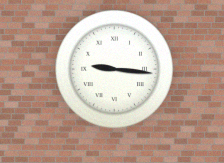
9:16
